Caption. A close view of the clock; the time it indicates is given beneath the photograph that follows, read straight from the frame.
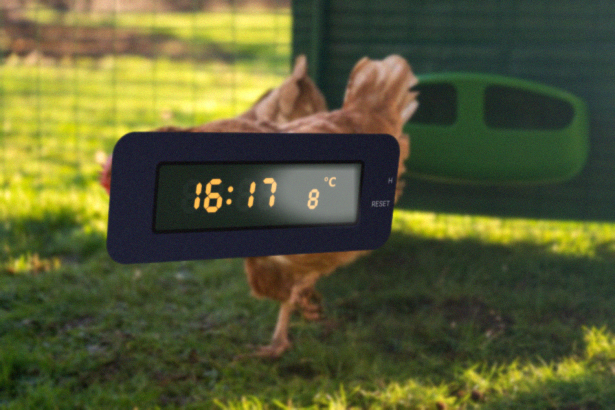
16:17
